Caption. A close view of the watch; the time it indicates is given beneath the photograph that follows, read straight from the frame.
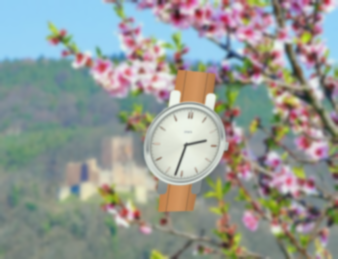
2:32
